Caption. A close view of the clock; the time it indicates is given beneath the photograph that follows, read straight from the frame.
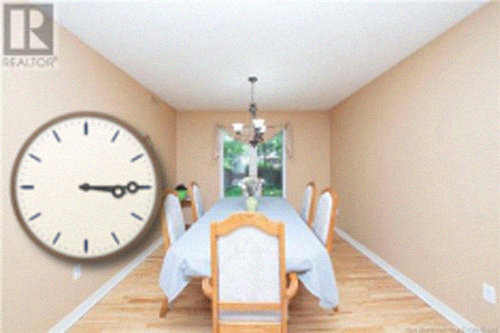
3:15
